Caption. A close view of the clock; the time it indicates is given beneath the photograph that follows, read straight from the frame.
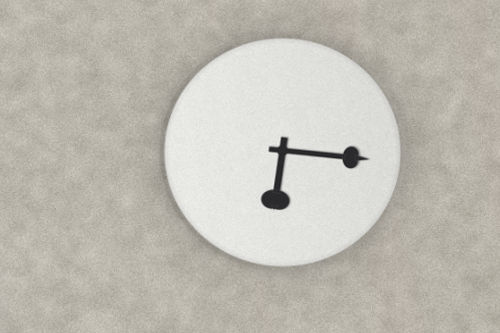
6:16
